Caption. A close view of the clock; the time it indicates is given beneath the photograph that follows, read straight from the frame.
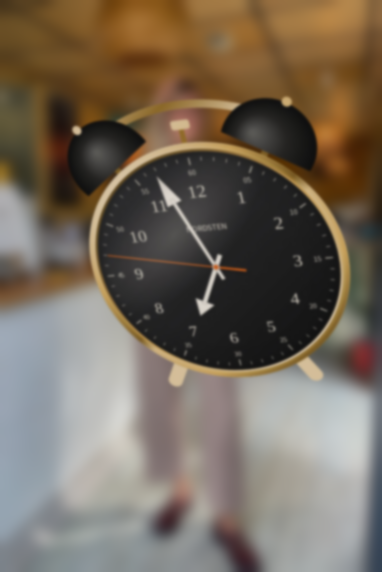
6:56:47
